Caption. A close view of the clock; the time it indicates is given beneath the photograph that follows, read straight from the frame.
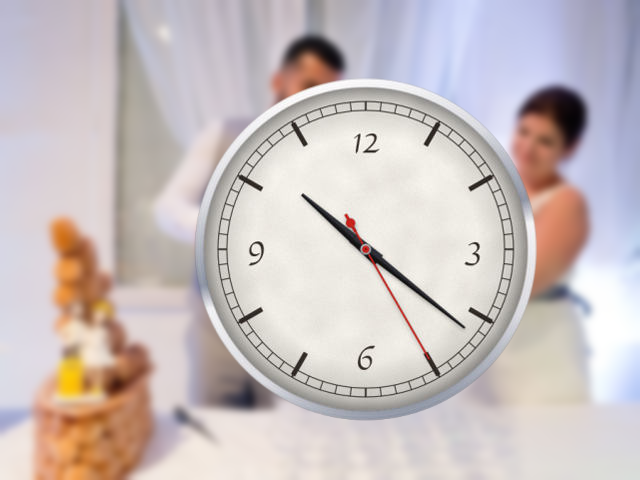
10:21:25
